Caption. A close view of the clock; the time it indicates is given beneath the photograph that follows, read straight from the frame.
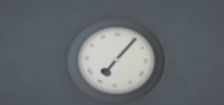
7:06
